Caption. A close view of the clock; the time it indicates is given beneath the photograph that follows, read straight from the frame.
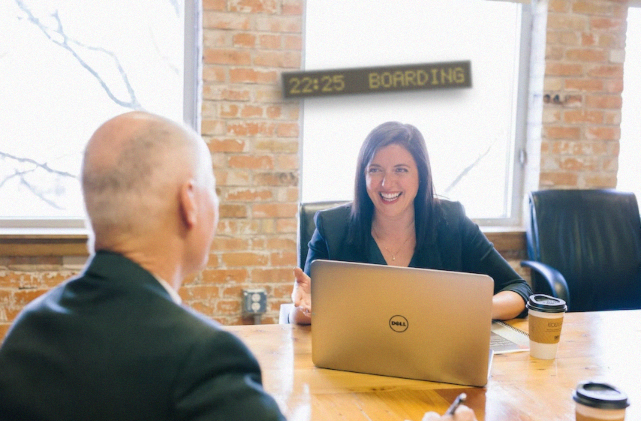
22:25
